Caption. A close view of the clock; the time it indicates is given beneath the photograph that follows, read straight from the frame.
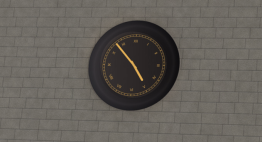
4:53
